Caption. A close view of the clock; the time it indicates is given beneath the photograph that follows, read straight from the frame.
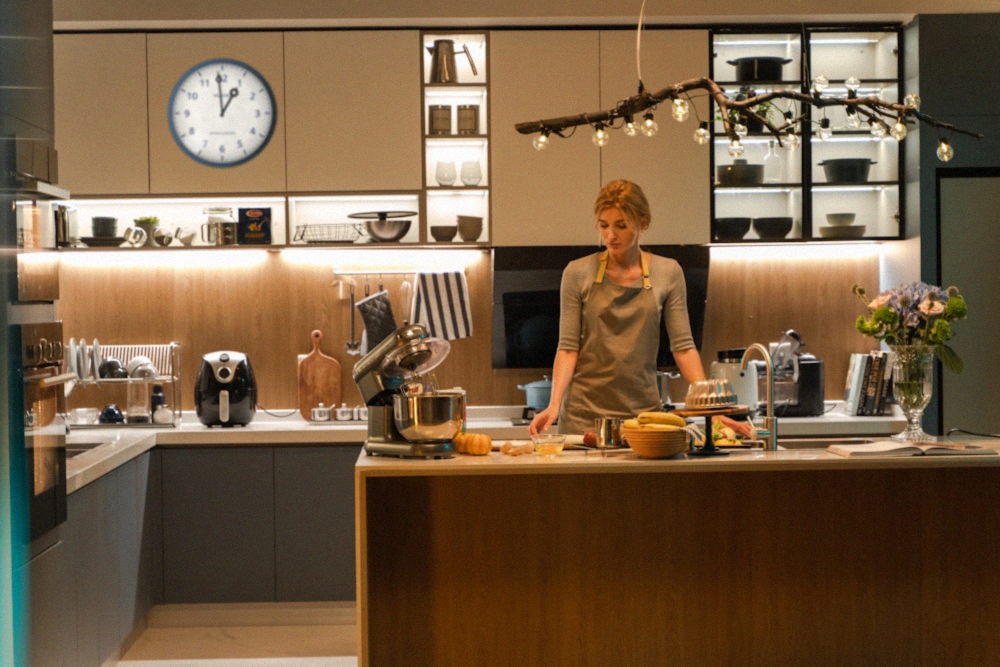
12:59
